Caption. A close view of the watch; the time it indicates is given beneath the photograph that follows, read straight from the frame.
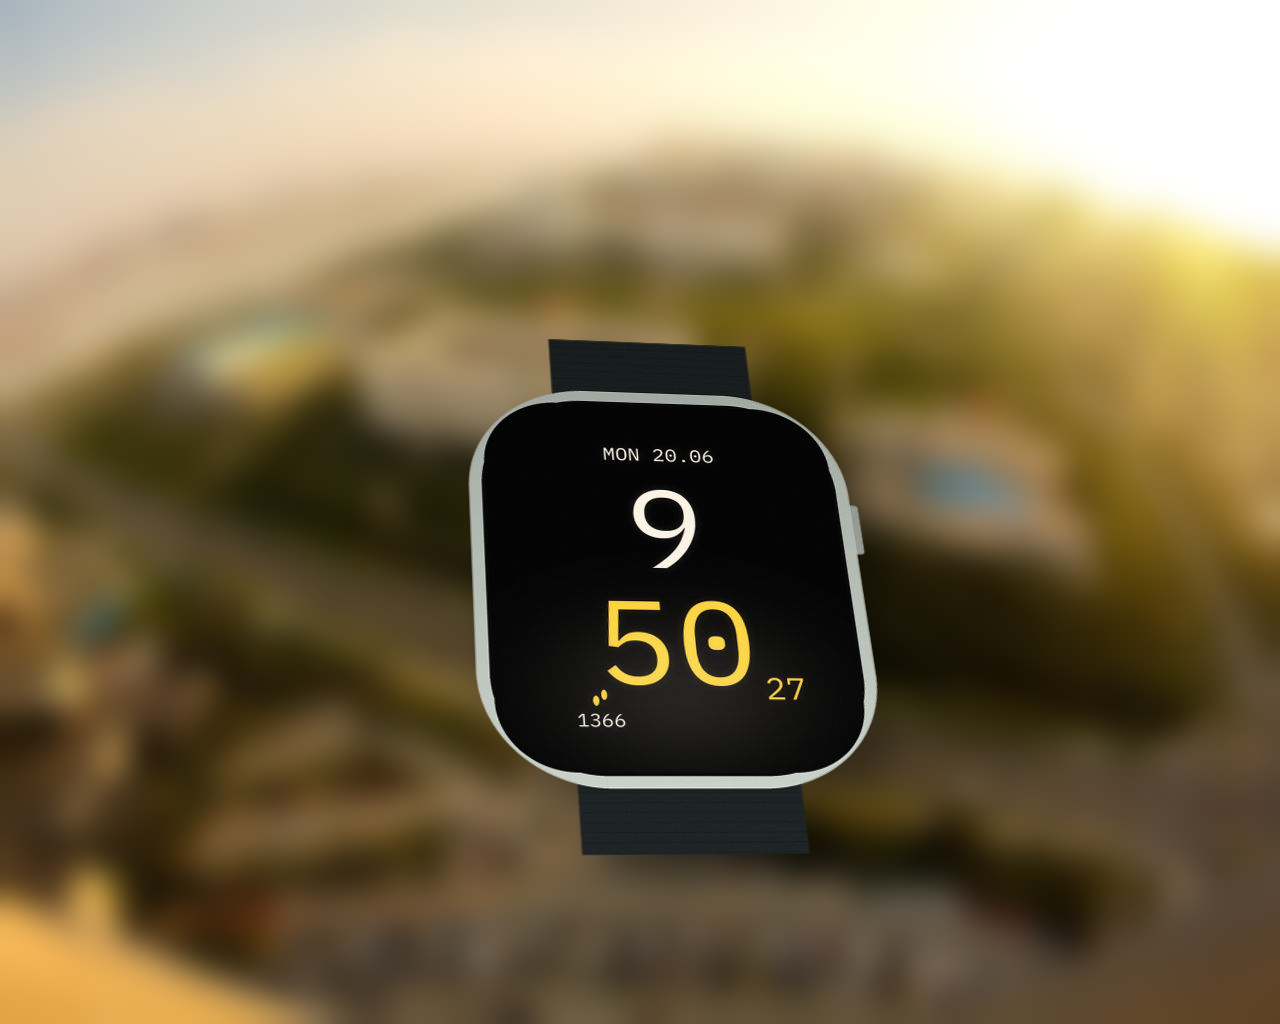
9:50:27
